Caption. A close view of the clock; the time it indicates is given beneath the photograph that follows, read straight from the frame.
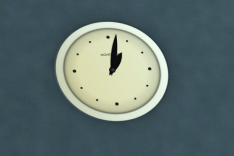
1:02
